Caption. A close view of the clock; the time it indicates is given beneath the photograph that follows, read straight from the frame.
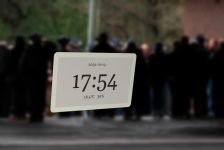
17:54
